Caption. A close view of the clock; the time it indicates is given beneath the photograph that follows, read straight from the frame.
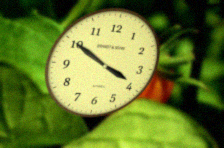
3:50
